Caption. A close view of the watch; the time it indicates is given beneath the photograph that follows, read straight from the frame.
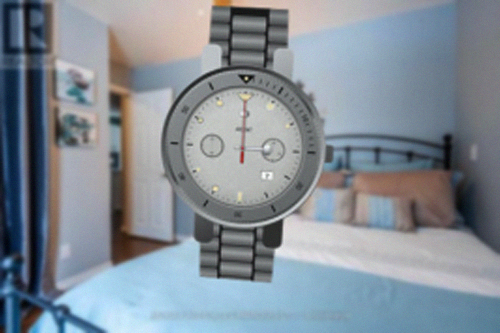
3:00
